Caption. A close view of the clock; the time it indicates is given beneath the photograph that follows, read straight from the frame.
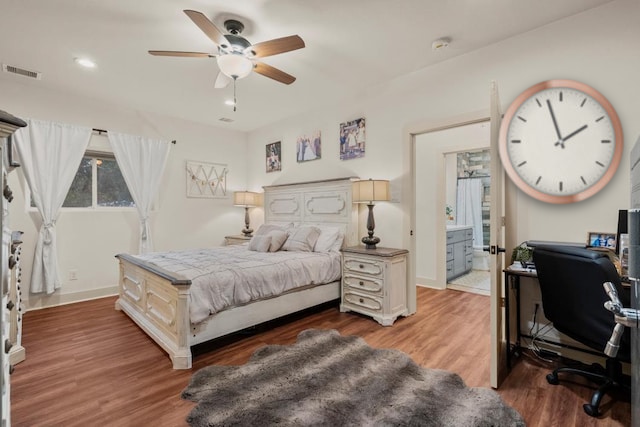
1:57
